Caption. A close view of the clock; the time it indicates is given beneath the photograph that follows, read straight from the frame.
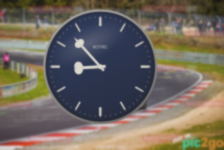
8:53
